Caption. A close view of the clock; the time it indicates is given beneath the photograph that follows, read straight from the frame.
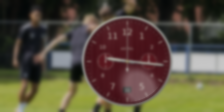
9:16
